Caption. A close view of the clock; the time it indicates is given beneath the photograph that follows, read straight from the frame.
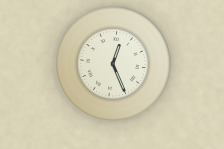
12:25
